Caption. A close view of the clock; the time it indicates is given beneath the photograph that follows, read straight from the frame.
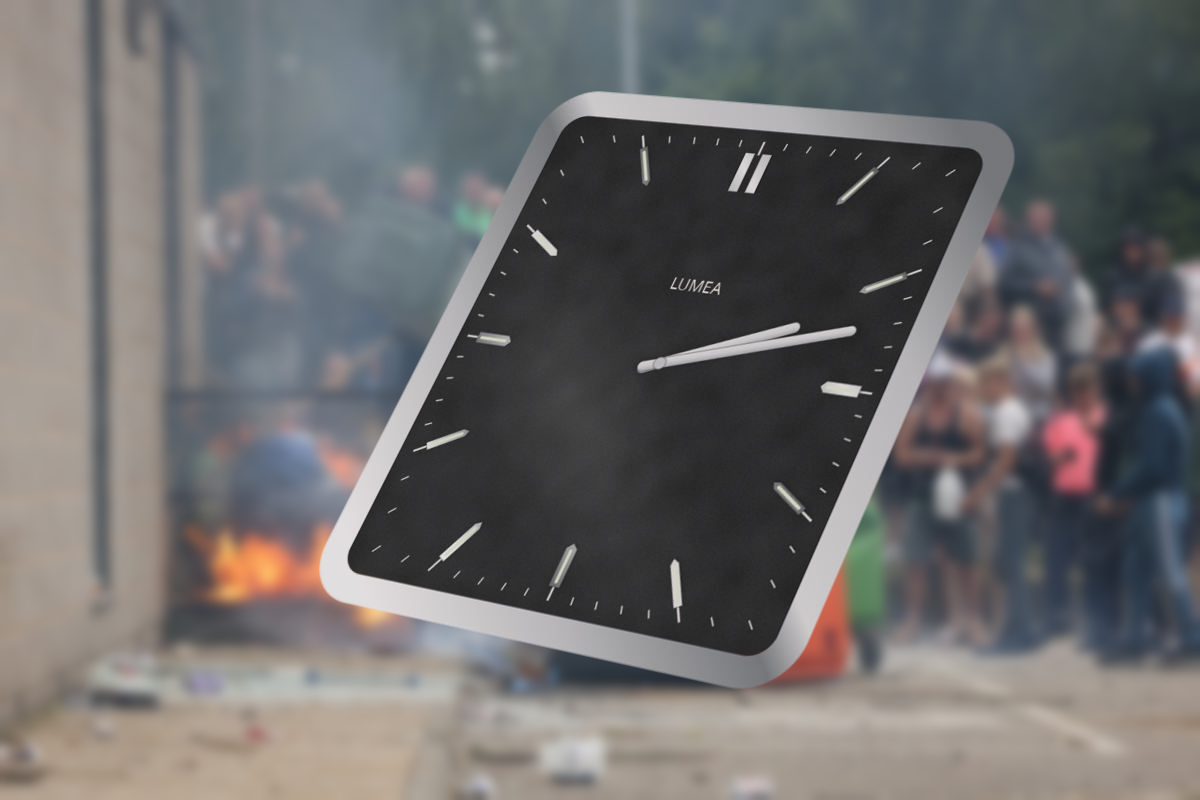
2:12
